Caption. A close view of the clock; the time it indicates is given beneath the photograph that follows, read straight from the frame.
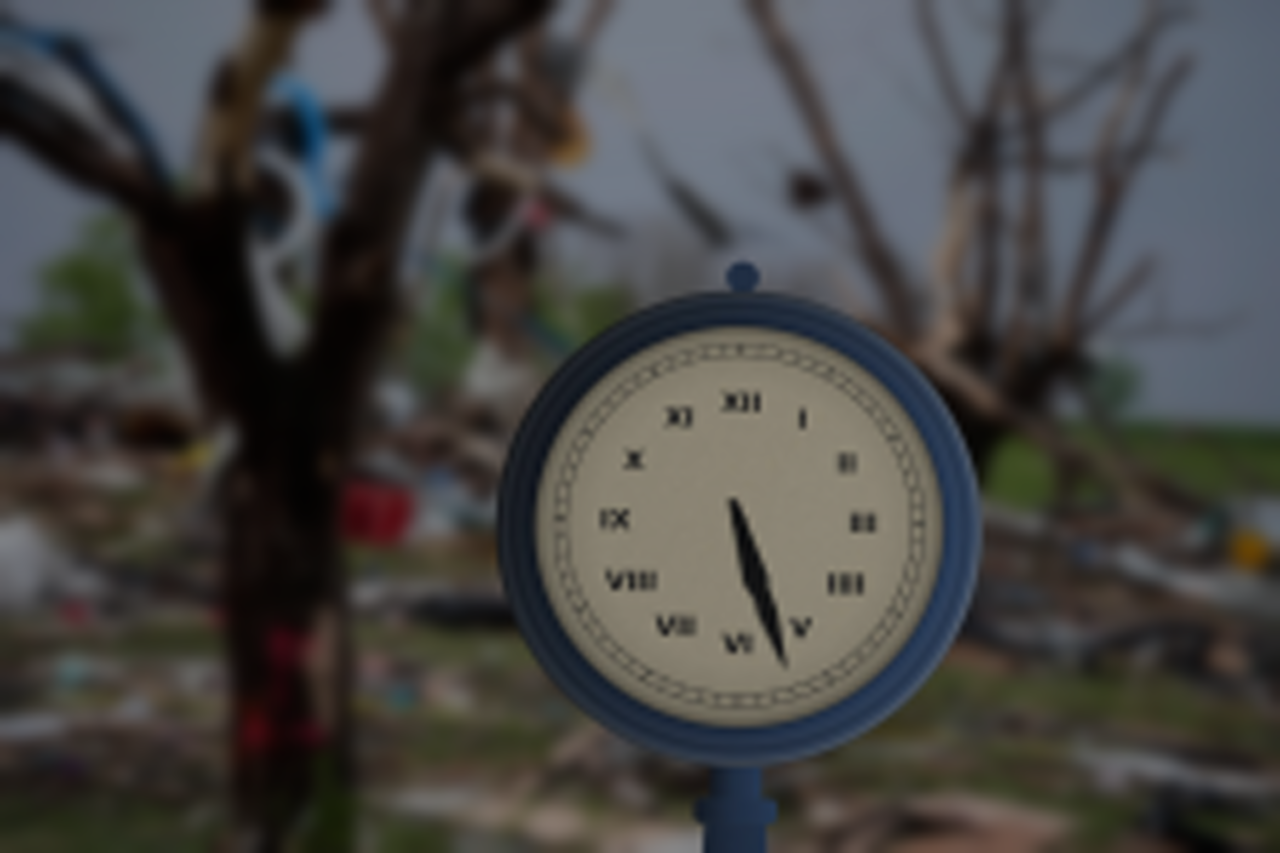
5:27
